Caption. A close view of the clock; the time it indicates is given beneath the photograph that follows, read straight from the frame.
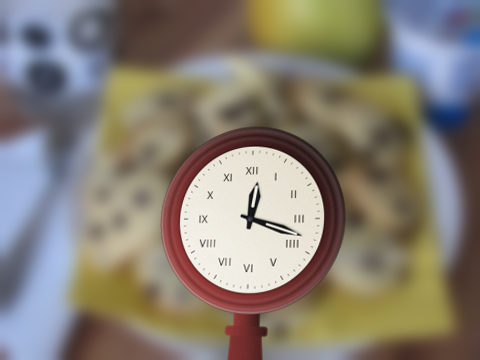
12:18
